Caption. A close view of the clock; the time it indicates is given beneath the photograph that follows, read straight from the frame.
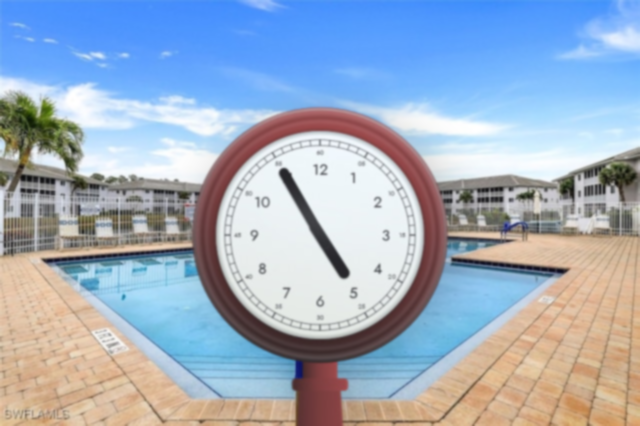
4:55
